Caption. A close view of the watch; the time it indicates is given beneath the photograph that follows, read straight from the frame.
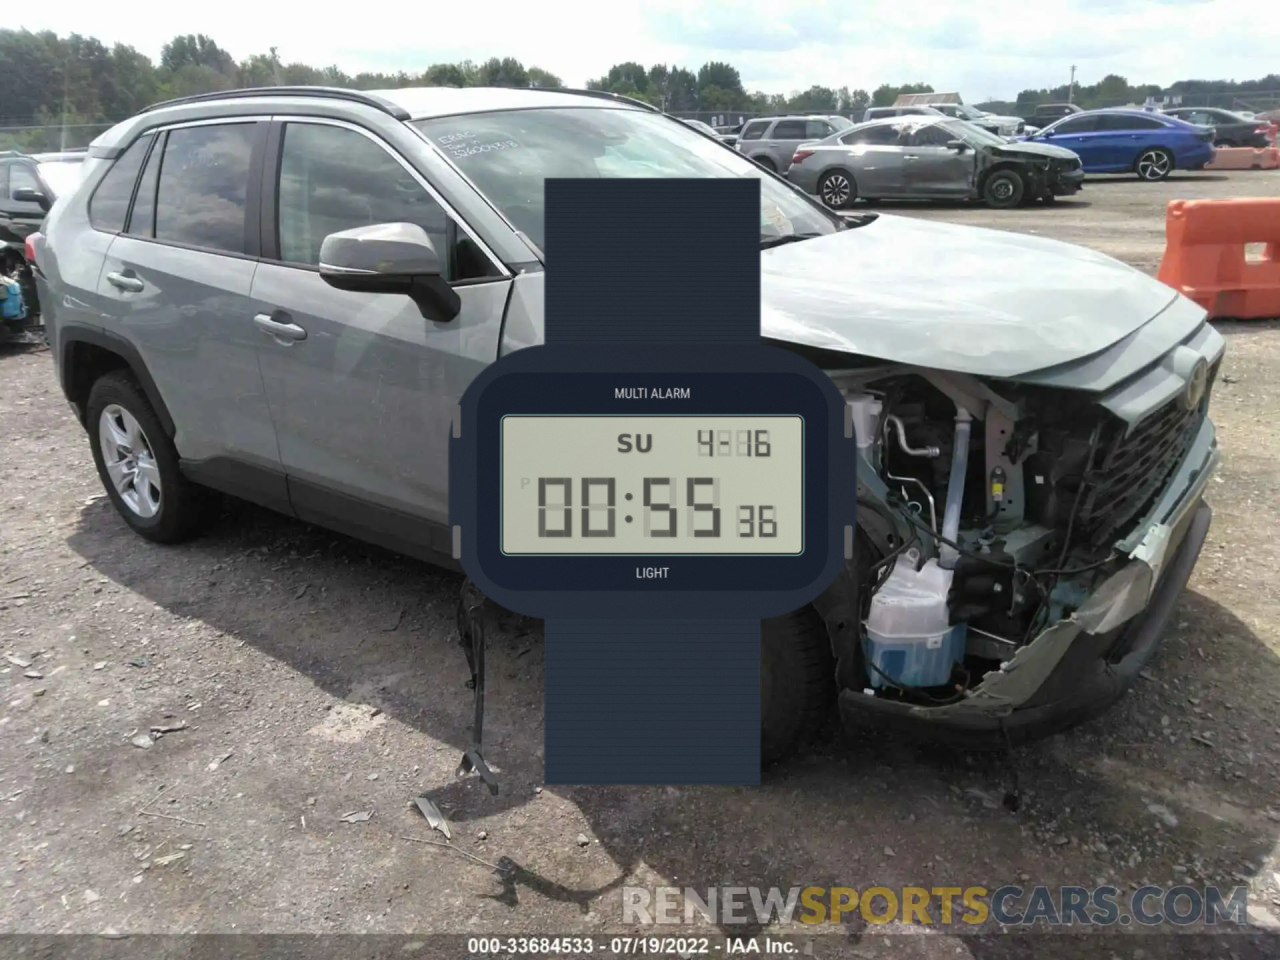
0:55:36
